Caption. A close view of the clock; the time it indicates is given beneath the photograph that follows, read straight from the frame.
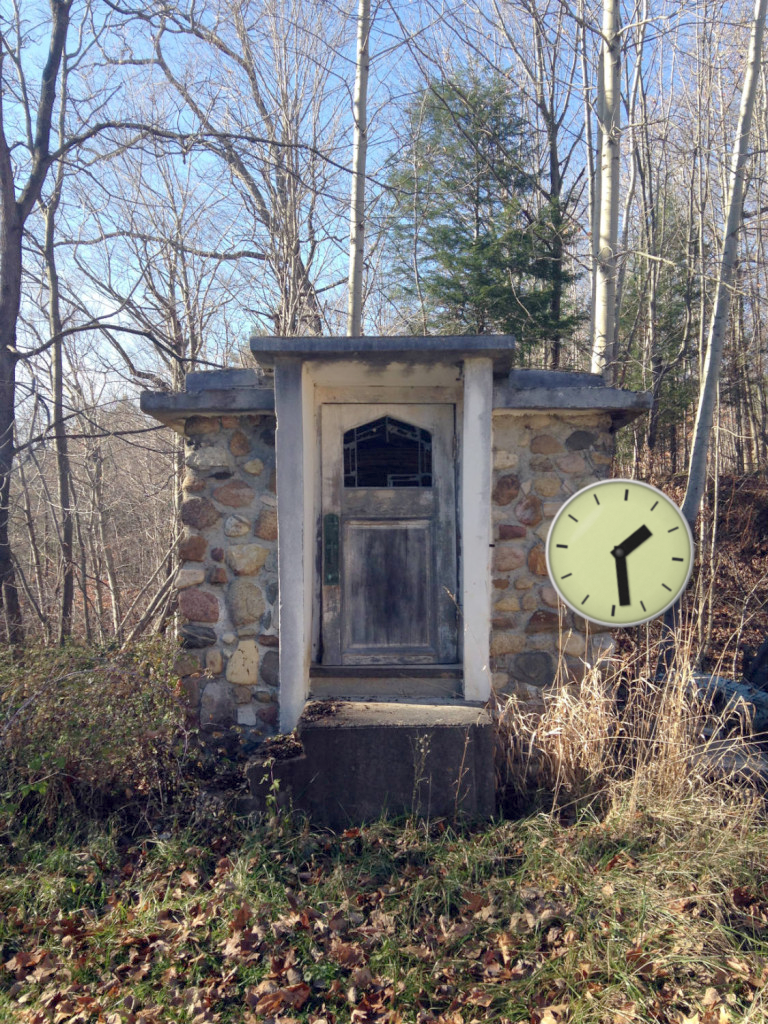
1:28
